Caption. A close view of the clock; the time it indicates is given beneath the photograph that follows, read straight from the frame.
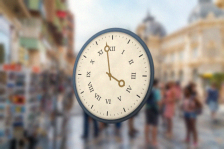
3:58
